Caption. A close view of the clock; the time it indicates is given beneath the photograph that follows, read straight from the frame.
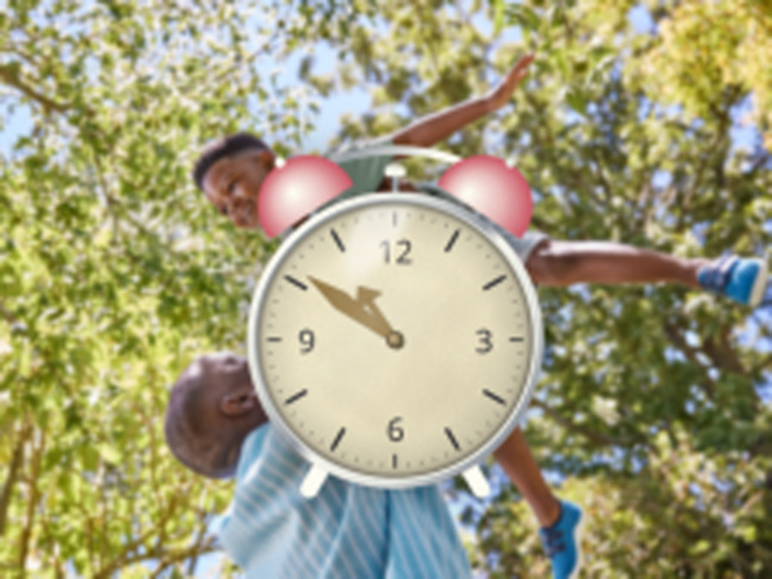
10:51
